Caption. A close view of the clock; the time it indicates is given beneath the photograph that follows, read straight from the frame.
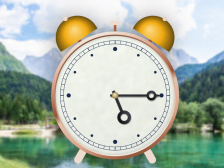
5:15
